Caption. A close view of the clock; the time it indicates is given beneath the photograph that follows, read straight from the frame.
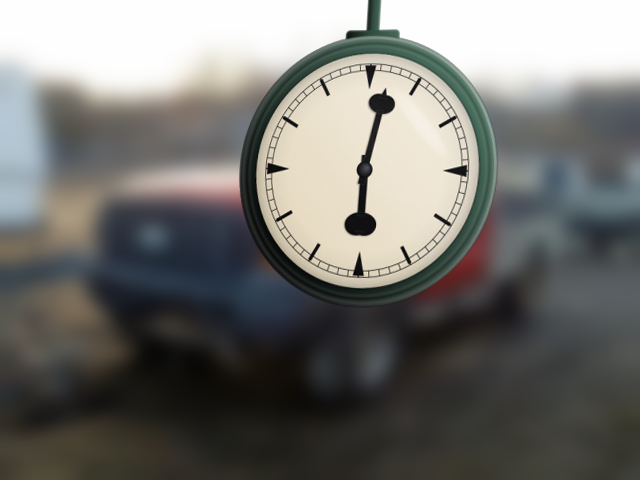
6:02
